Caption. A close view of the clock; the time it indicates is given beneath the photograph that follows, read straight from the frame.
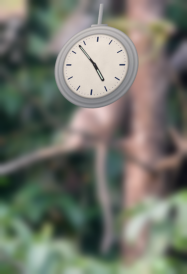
4:53
